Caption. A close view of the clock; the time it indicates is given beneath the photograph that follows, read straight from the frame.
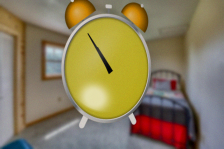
10:54
